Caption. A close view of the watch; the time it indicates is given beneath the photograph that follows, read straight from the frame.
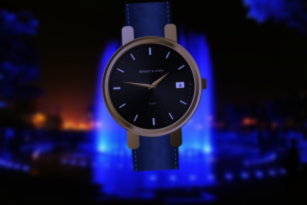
1:47
